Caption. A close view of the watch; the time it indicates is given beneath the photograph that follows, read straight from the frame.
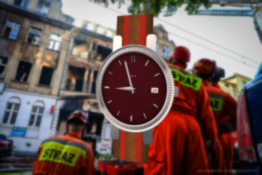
8:57
